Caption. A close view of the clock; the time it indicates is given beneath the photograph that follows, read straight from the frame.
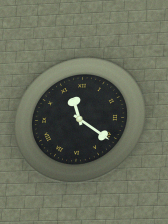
11:21
